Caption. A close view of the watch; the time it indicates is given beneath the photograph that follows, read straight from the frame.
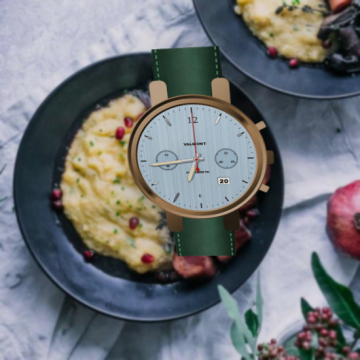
6:44
